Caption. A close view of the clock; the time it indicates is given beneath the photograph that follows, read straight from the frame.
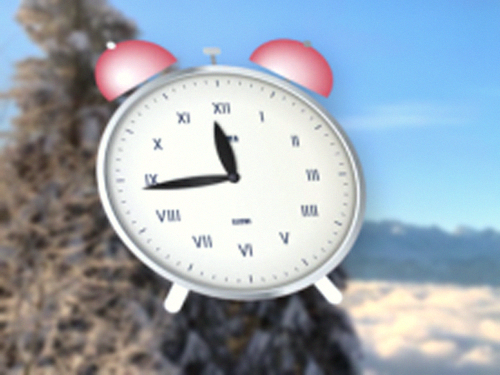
11:44
